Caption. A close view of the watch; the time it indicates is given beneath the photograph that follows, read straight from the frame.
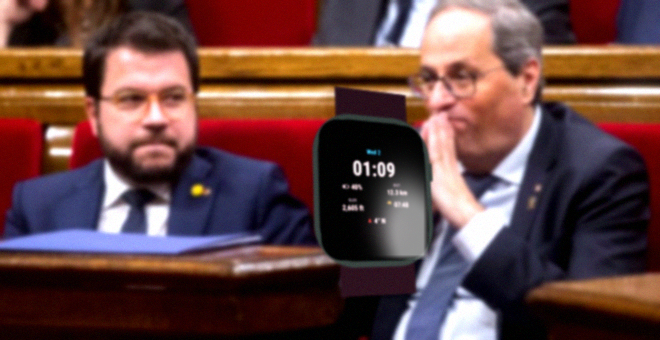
1:09
